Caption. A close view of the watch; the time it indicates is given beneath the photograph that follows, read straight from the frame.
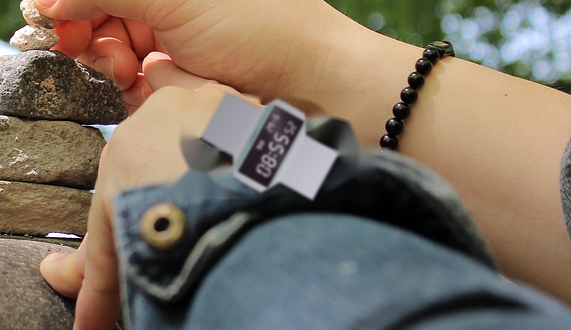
8:55
